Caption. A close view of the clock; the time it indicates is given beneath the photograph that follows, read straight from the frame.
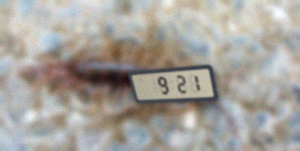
9:21
